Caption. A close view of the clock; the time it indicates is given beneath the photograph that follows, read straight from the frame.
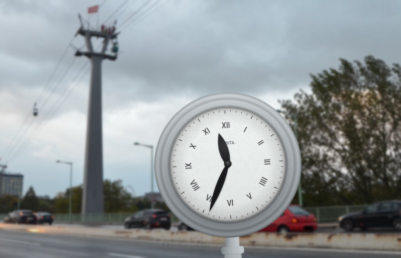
11:34
